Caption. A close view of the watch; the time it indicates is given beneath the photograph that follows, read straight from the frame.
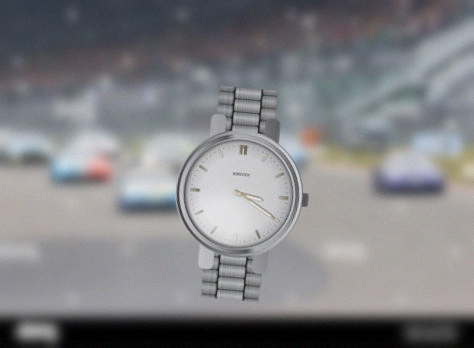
3:20
